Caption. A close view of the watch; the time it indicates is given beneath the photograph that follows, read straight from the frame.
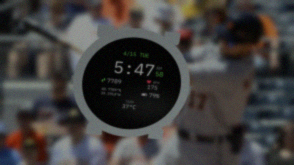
5:47
